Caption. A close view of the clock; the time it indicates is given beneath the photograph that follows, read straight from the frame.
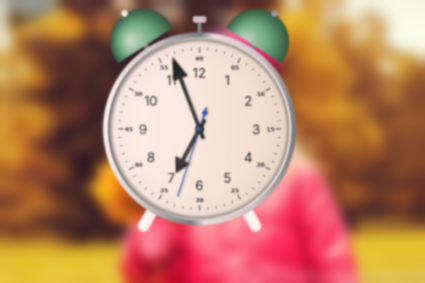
6:56:33
